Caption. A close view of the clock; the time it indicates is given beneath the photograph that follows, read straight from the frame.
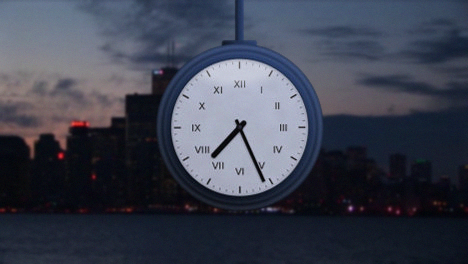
7:26
